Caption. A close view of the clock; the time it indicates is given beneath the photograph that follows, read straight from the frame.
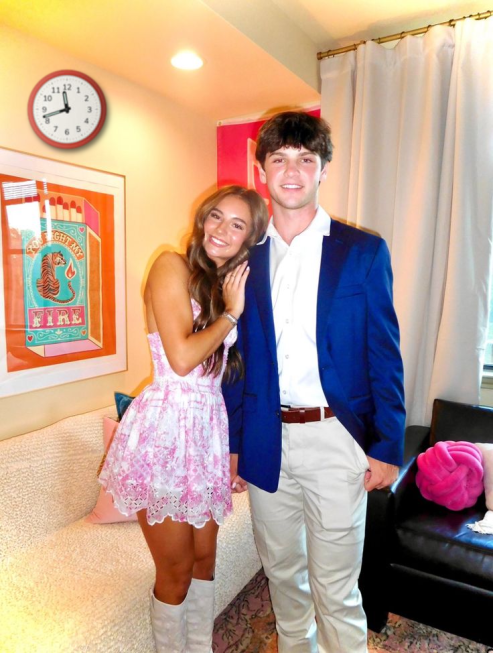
11:42
